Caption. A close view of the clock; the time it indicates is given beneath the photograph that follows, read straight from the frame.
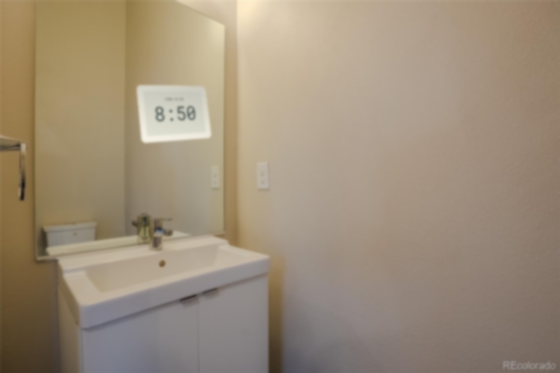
8:50
